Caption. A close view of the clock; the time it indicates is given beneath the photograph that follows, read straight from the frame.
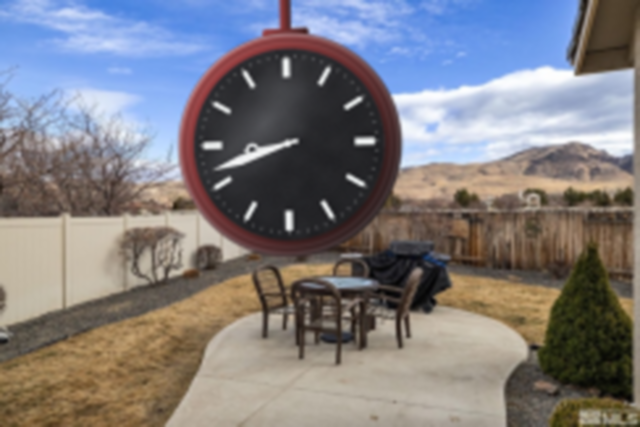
8:42
